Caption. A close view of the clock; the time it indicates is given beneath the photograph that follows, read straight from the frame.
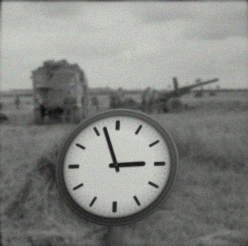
2:57
